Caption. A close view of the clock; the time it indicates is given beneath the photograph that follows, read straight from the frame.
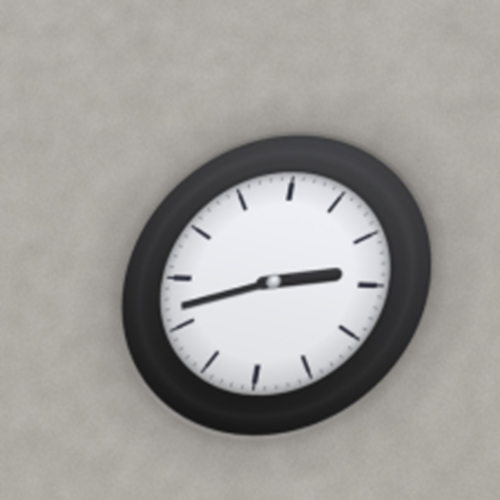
2:42
